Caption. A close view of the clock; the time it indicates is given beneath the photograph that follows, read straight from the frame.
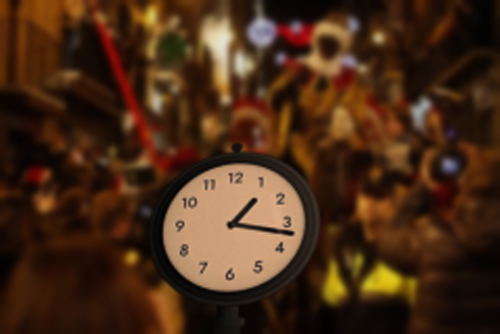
1:17
